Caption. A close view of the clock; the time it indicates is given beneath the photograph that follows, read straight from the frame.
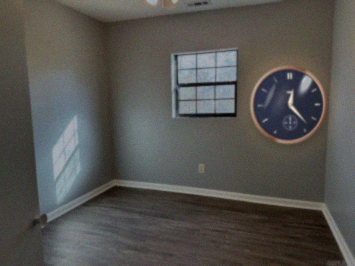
12:23
